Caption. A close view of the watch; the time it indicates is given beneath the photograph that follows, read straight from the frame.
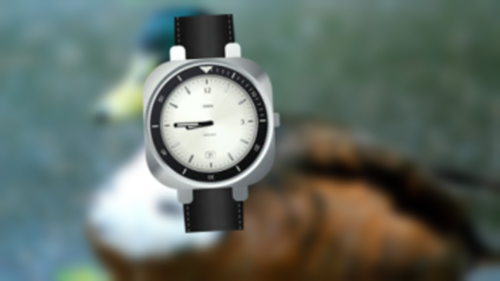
8:45
